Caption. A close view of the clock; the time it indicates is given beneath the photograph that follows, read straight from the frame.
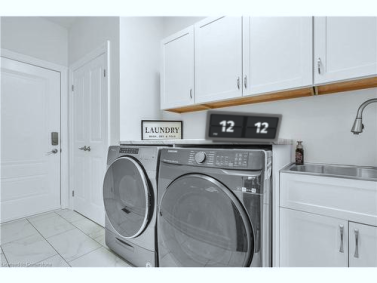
12:12
